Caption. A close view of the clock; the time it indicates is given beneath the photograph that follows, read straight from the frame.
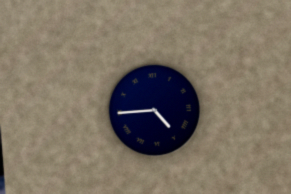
4:45
